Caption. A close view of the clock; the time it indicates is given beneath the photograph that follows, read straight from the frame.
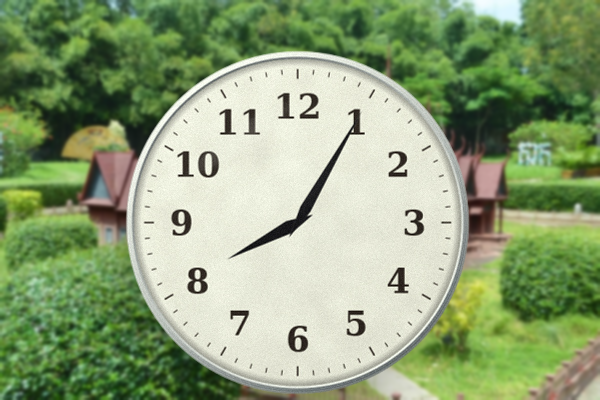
8:05
